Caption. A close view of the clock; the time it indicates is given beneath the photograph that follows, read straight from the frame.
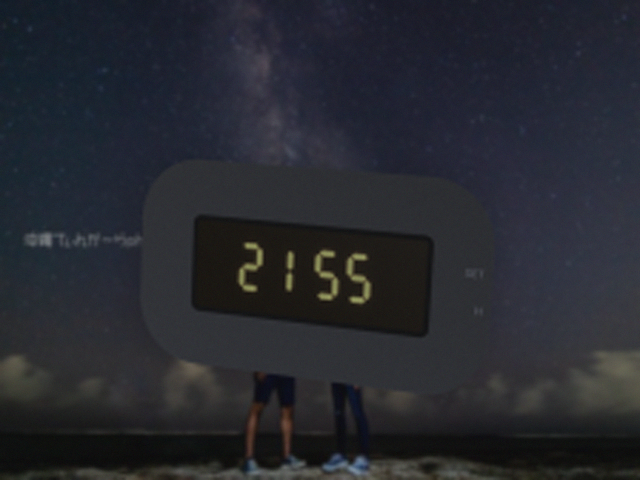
21:55
